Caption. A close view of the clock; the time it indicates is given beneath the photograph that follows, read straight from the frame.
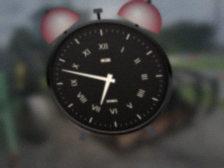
6:48
